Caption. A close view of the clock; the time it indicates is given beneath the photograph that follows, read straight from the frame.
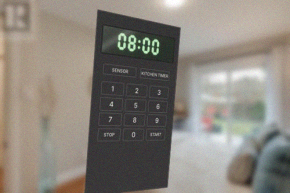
8:00
